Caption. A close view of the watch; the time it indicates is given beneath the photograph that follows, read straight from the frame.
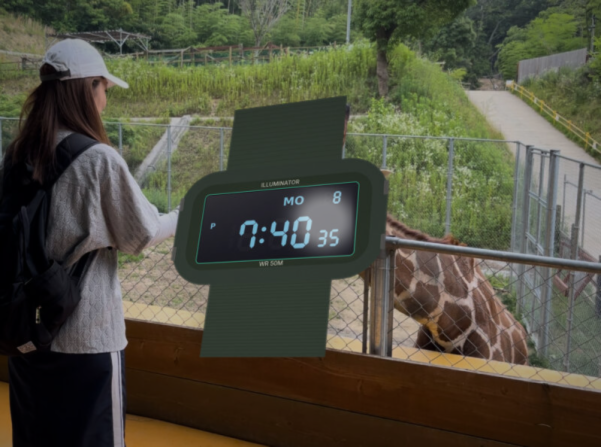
7:40:35
